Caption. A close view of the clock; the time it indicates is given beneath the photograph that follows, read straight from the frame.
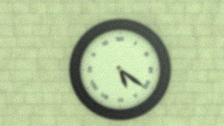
5:21
